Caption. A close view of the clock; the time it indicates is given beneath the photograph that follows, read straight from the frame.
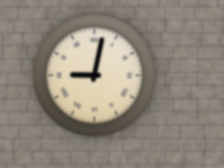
9:02
